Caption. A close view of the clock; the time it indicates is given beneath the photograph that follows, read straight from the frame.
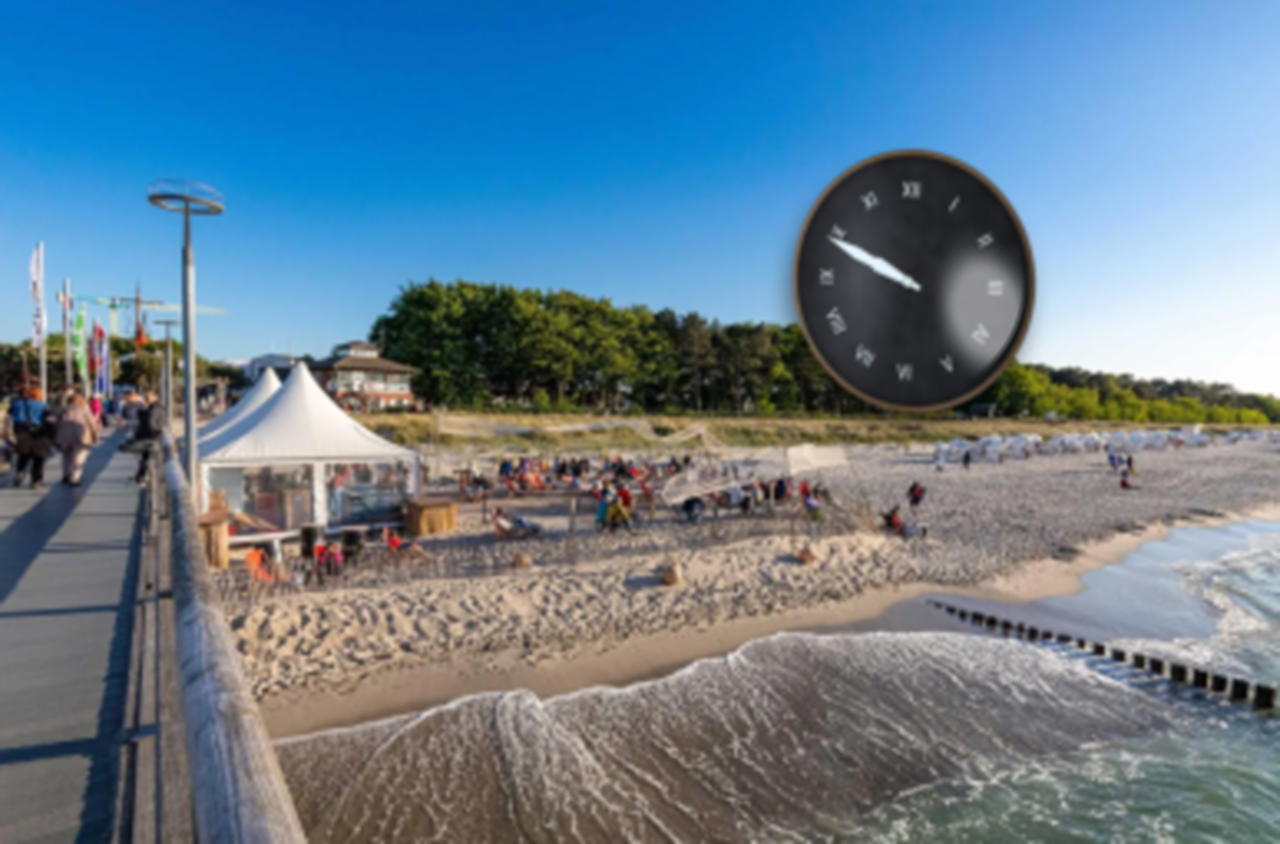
9:49
